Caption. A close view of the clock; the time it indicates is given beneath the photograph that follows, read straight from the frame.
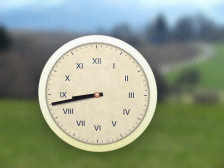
8:43
